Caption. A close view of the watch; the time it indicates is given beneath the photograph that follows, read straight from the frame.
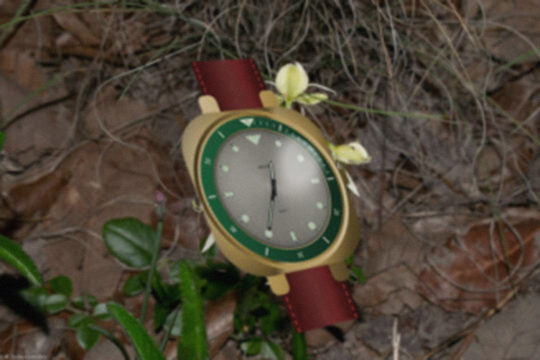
12:35
